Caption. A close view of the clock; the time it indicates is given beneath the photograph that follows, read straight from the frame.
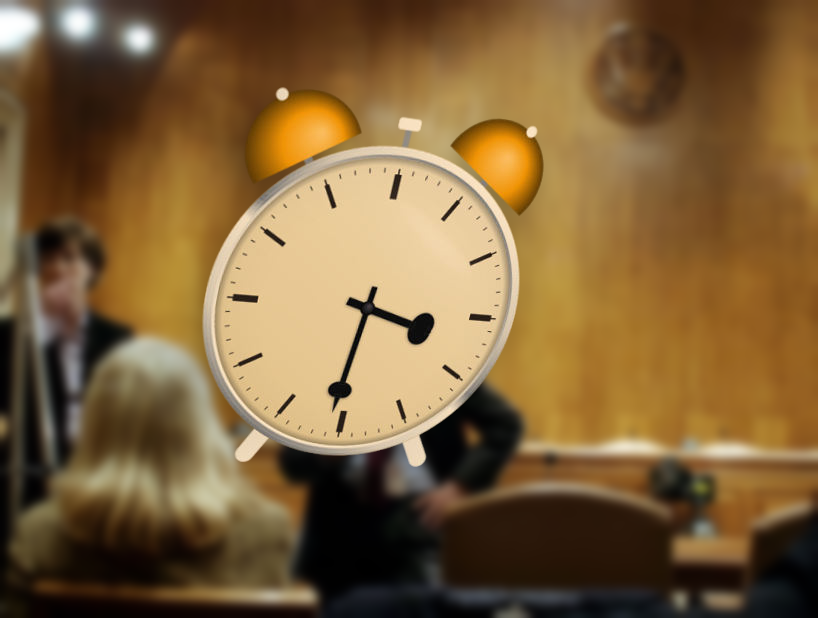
3:31
